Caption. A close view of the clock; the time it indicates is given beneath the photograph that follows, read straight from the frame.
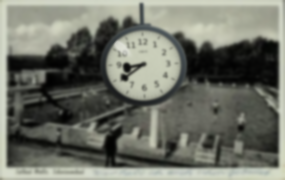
8:39
